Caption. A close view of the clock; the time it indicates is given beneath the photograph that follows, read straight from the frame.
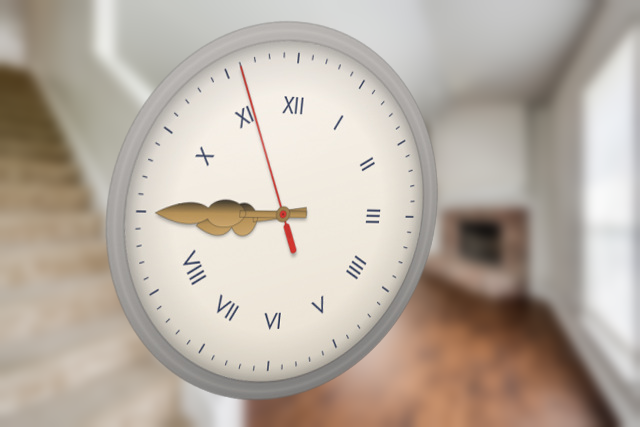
8:44:56
